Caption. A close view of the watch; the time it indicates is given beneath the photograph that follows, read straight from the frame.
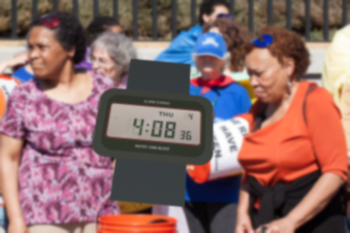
4:08
